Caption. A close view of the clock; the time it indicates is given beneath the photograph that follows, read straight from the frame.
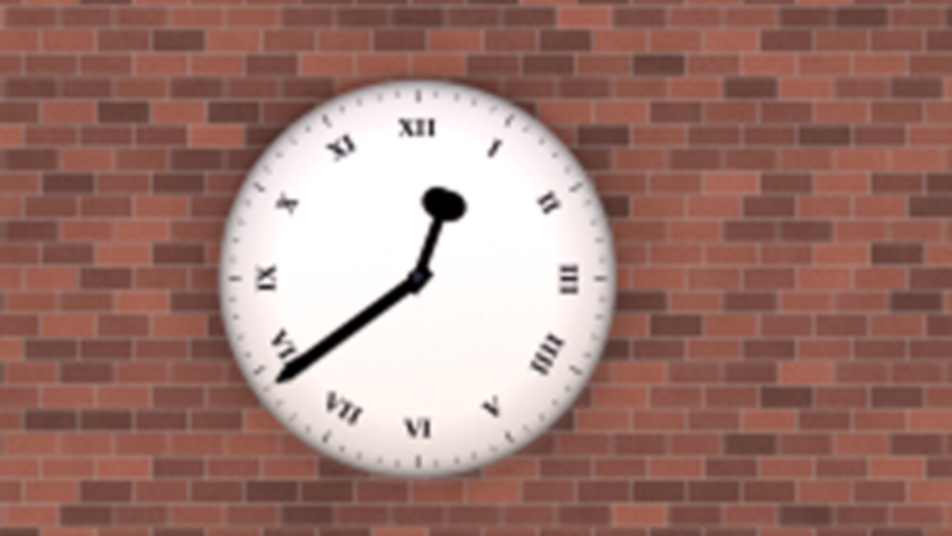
12:39
